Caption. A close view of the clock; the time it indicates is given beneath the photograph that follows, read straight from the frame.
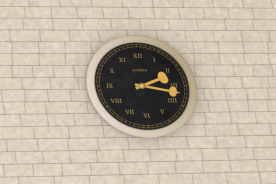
2:17
